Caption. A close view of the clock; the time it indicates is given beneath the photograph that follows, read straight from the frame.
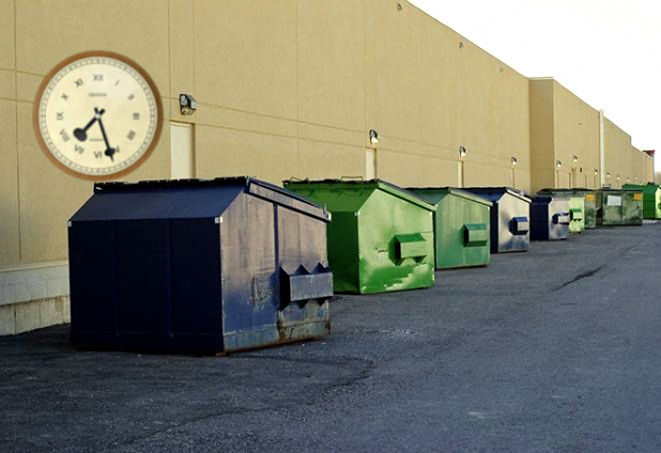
7:27
